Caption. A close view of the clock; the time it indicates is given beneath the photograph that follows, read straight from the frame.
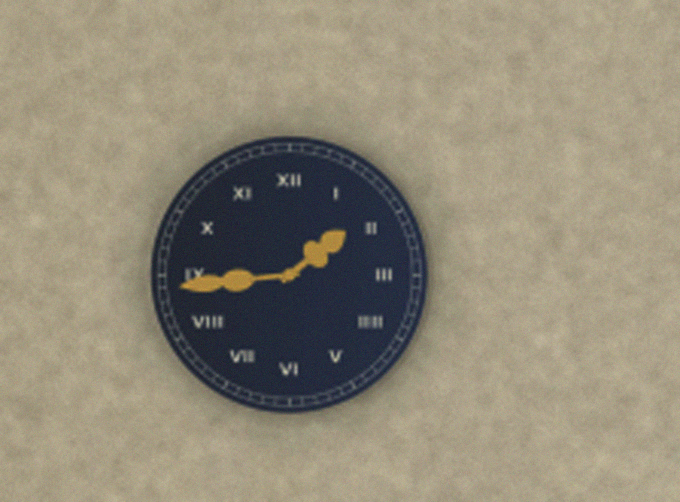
1:44
